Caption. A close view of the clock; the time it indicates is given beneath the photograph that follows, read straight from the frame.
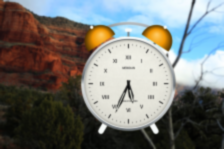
5:34
